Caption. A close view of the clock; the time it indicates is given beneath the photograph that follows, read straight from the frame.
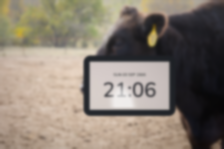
21:06
